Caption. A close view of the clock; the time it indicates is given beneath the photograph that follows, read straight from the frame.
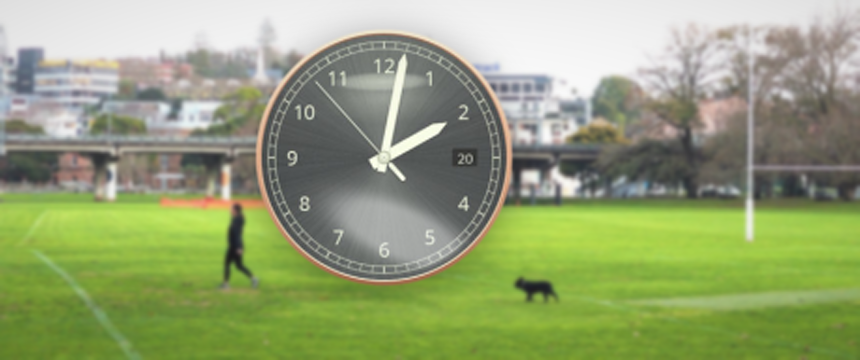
2:01:53
